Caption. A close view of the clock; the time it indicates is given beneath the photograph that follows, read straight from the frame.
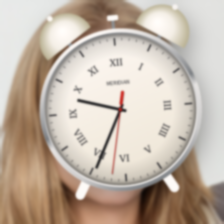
9:34:32
